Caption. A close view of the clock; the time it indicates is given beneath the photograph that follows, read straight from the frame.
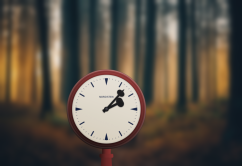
2:07
